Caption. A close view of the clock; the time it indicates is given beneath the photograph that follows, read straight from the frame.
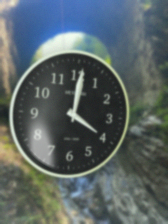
4:01
